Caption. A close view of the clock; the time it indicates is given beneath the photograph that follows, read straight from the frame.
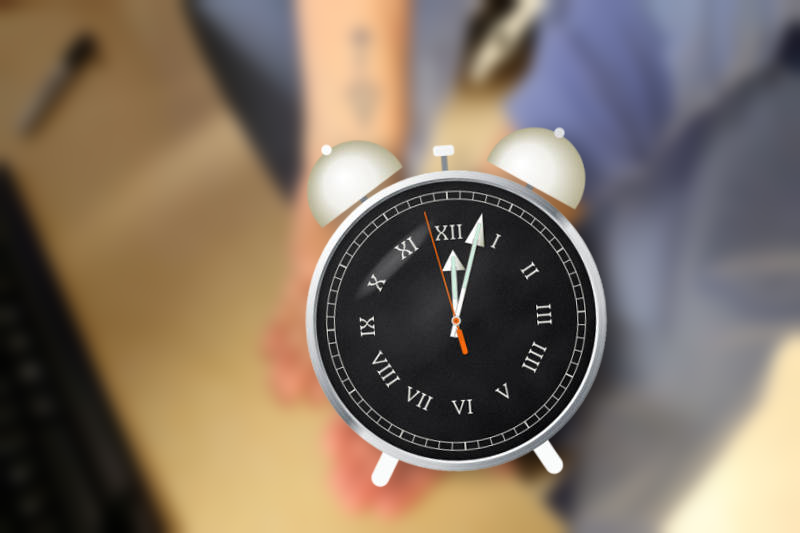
12:02:58
